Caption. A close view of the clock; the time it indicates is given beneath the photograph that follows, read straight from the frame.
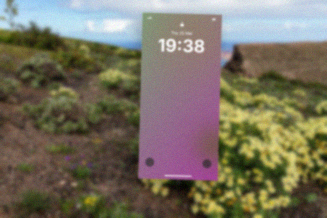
19:38
